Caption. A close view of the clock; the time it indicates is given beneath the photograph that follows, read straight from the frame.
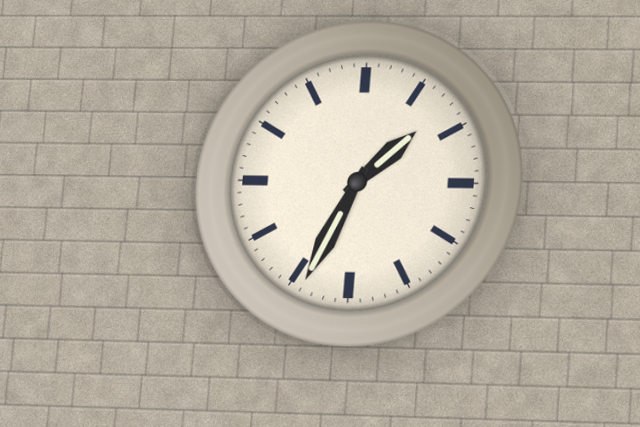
1:34
